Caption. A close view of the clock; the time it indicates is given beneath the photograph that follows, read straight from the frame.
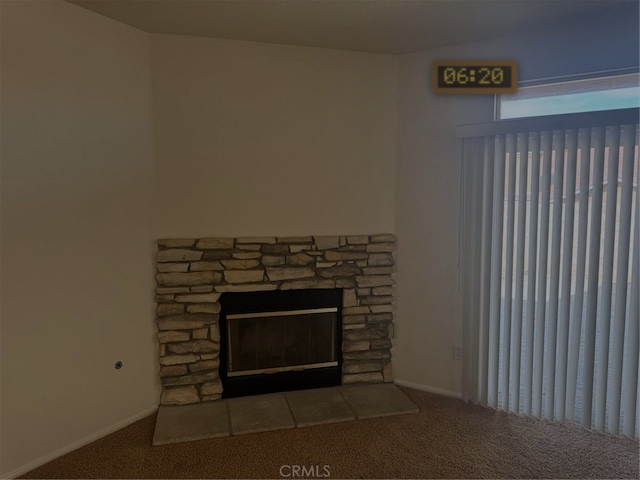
6:20
